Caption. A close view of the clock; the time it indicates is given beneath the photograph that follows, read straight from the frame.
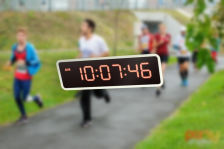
10:07:46
